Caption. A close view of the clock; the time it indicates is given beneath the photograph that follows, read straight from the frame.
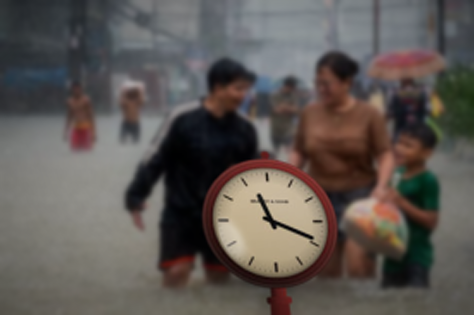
11:19
